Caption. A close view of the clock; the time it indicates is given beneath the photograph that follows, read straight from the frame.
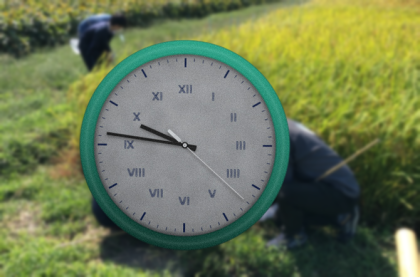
9:46:22
